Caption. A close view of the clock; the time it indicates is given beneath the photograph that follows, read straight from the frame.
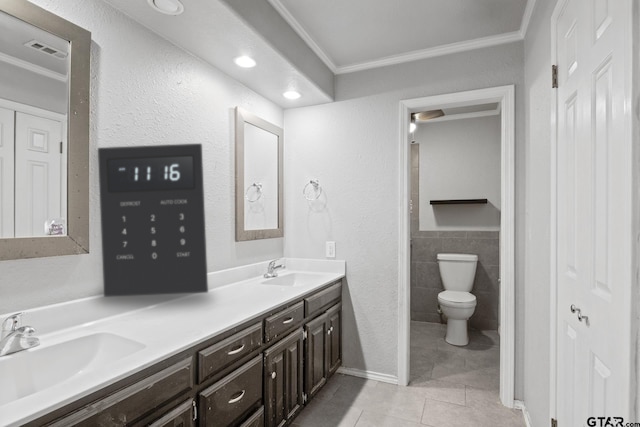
11:16
